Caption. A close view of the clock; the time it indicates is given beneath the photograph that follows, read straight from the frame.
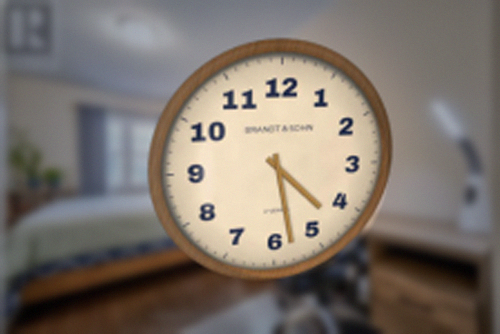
4:28
